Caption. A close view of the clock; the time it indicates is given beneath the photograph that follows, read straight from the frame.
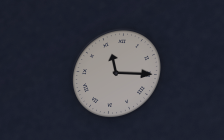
11:15
